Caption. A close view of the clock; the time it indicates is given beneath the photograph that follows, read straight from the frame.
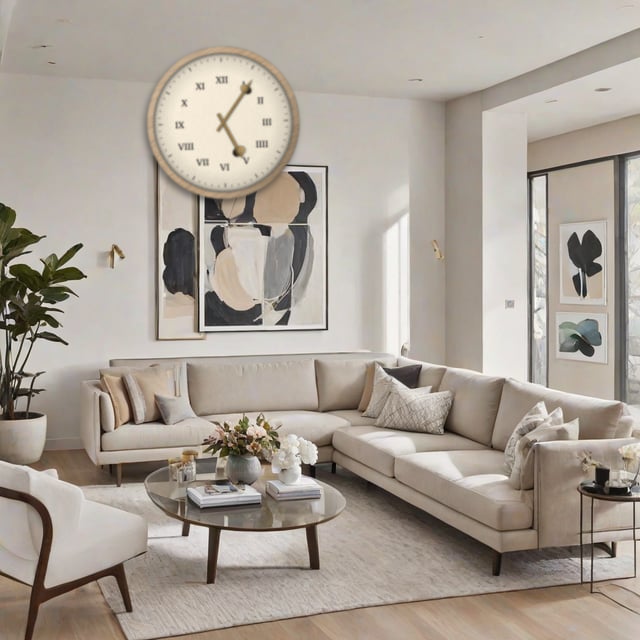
5:06
